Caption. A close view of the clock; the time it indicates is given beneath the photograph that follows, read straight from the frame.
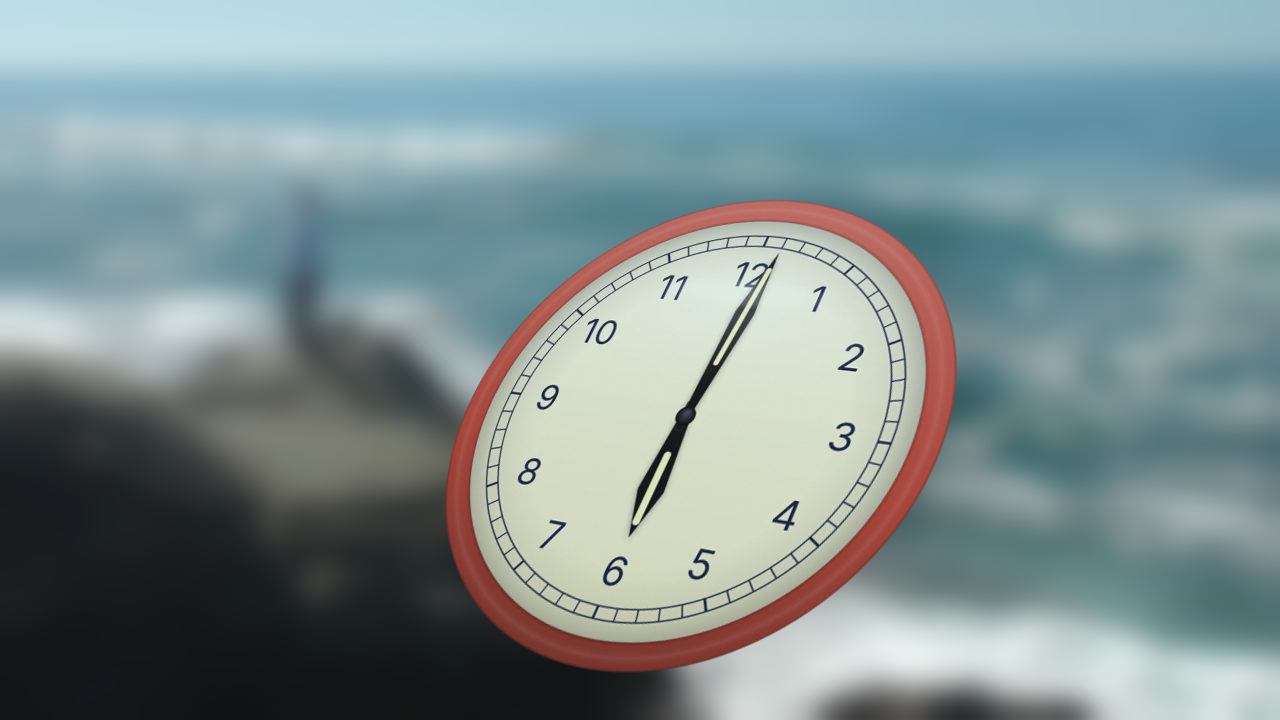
6:01
